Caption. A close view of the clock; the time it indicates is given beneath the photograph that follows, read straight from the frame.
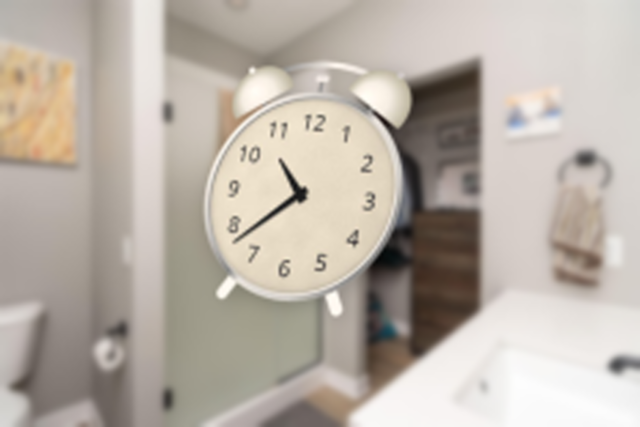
10:38
